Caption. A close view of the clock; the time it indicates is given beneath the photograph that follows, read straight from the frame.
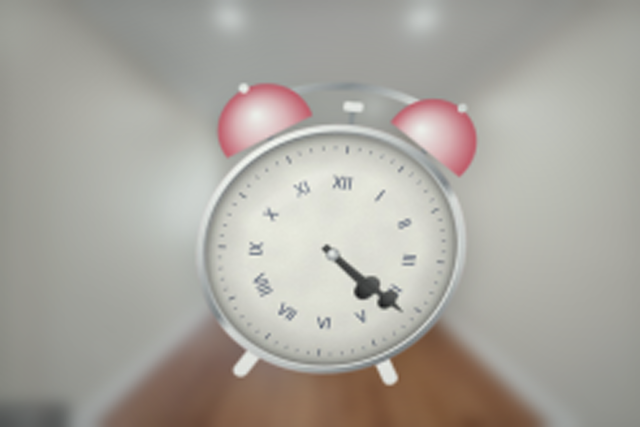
4:21
